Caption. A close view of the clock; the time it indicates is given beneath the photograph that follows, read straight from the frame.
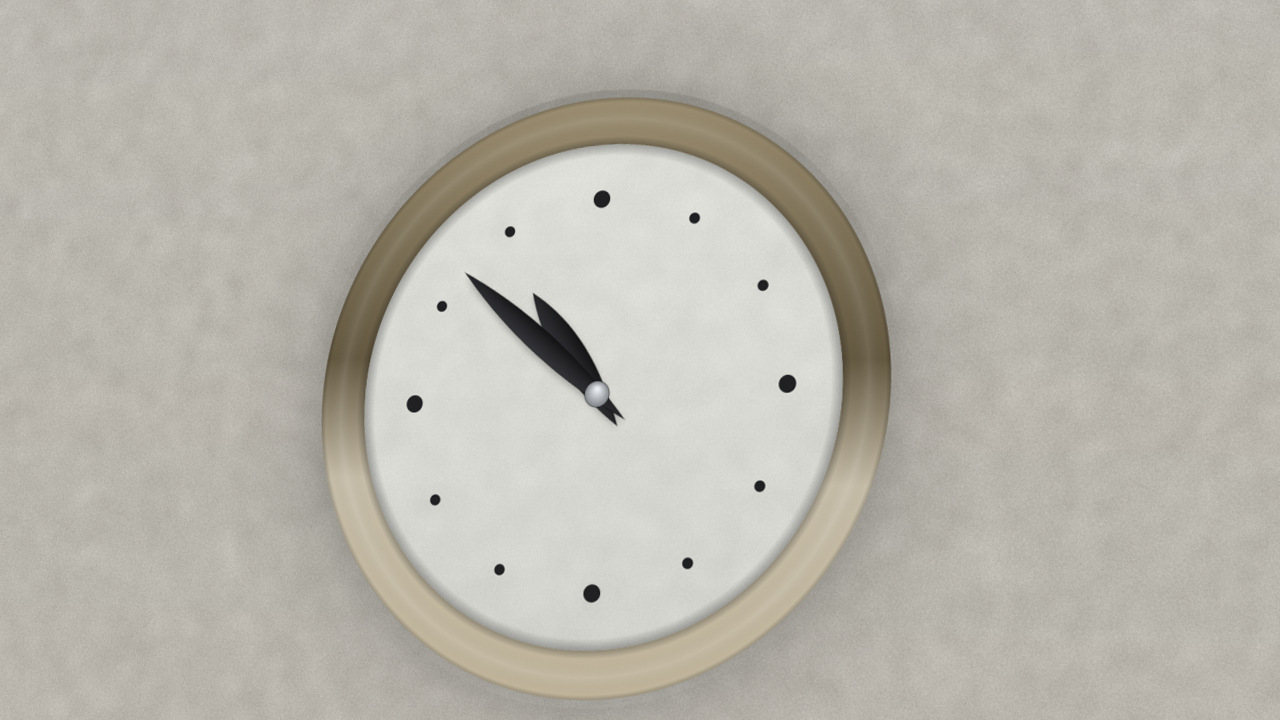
10:52
